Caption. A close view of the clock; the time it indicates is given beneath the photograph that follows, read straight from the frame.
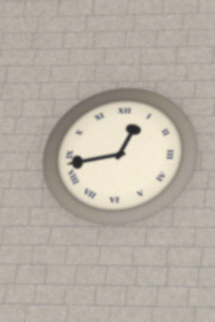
12:43
